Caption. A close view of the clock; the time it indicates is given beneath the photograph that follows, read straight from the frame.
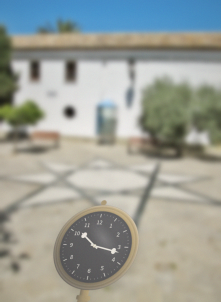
10:17
